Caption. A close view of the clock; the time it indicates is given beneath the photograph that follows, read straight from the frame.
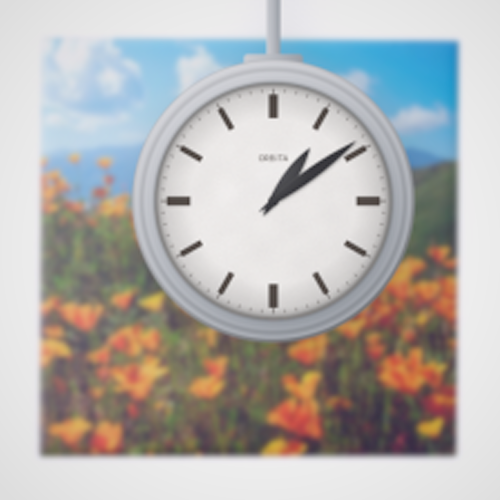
1:09
